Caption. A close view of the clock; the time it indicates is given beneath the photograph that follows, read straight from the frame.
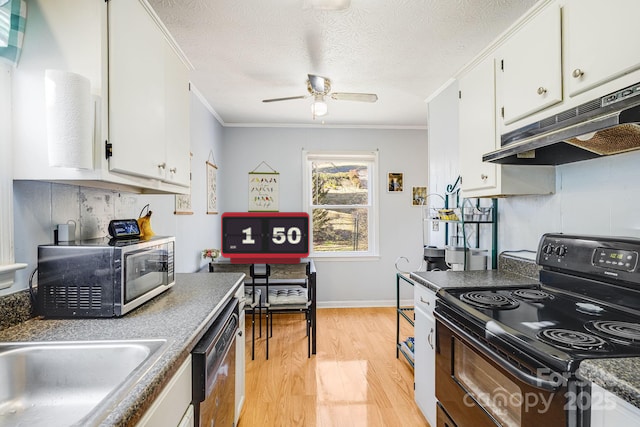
1:50
